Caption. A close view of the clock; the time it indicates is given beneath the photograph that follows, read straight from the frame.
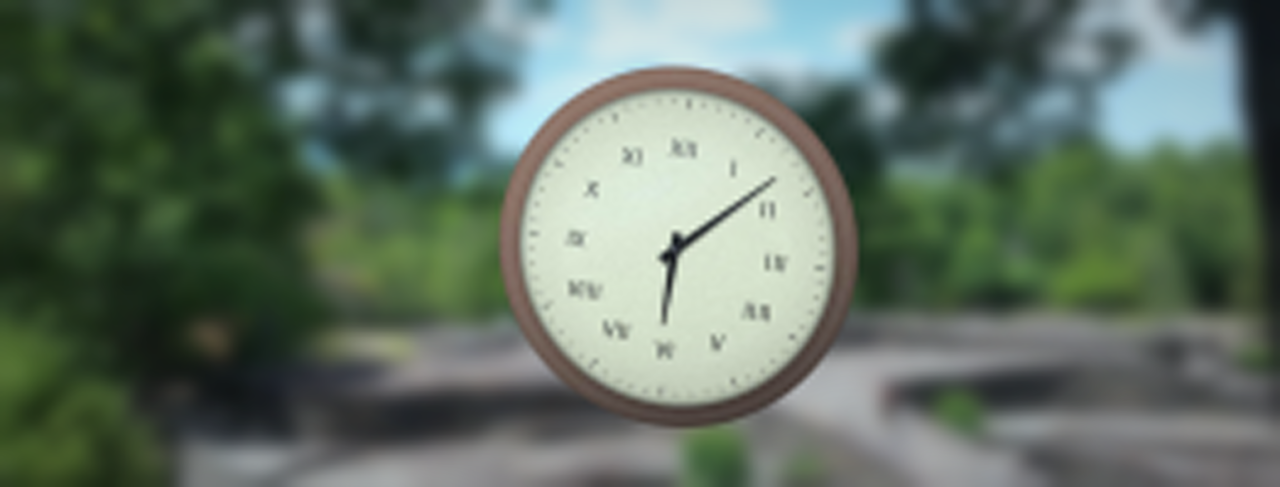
6:08
